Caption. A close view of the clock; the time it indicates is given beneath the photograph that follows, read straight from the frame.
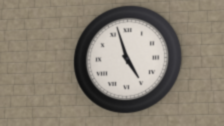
4:57
